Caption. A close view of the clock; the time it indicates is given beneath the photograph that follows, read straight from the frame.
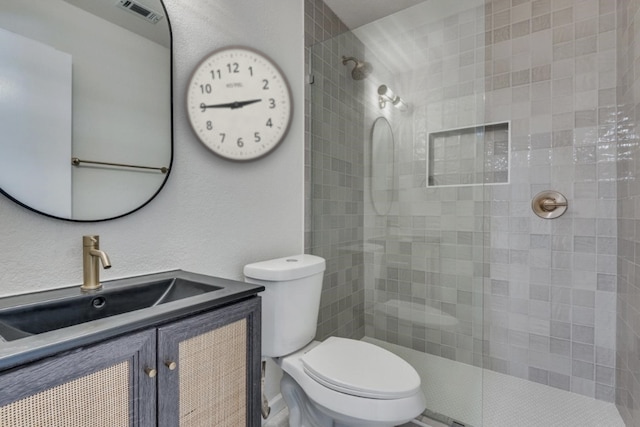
2:45
